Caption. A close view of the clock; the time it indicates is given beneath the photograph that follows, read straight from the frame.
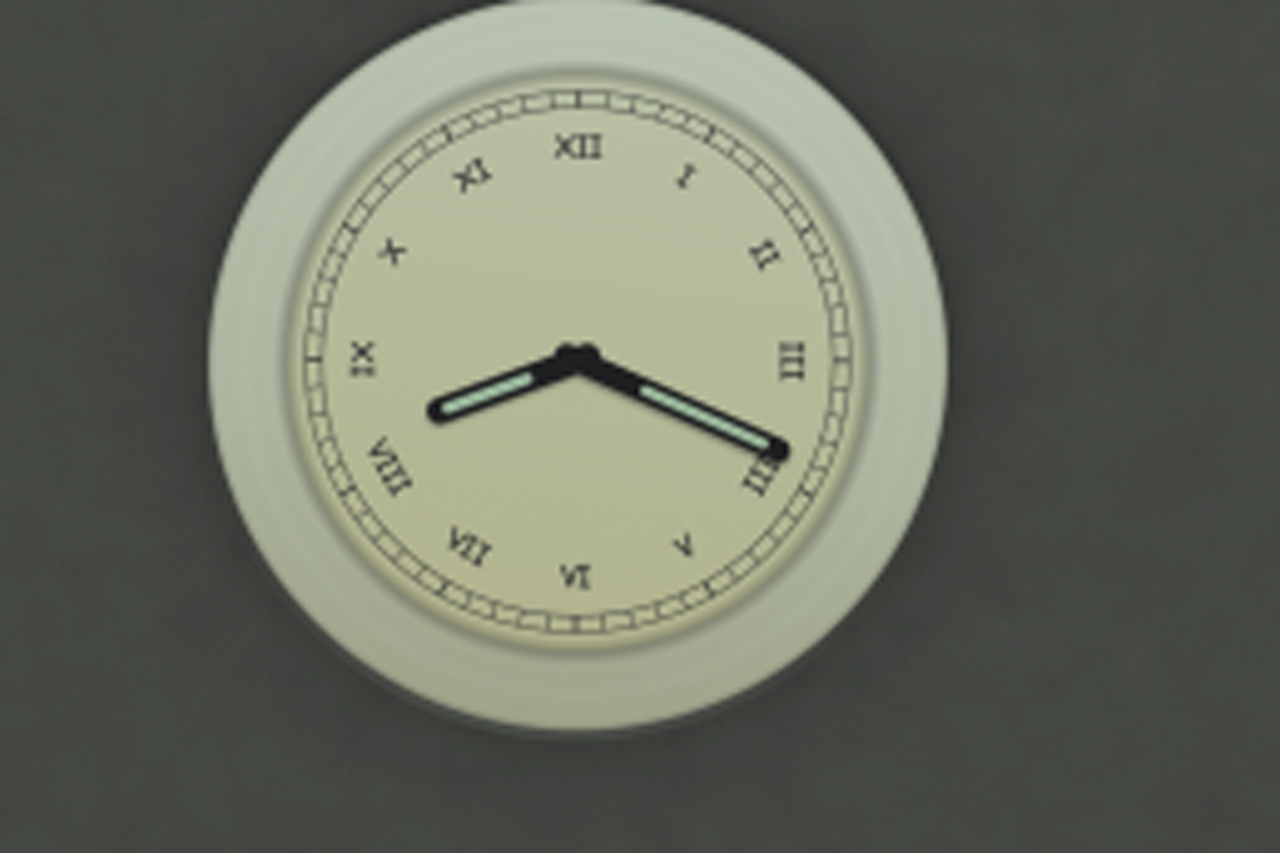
8:19
